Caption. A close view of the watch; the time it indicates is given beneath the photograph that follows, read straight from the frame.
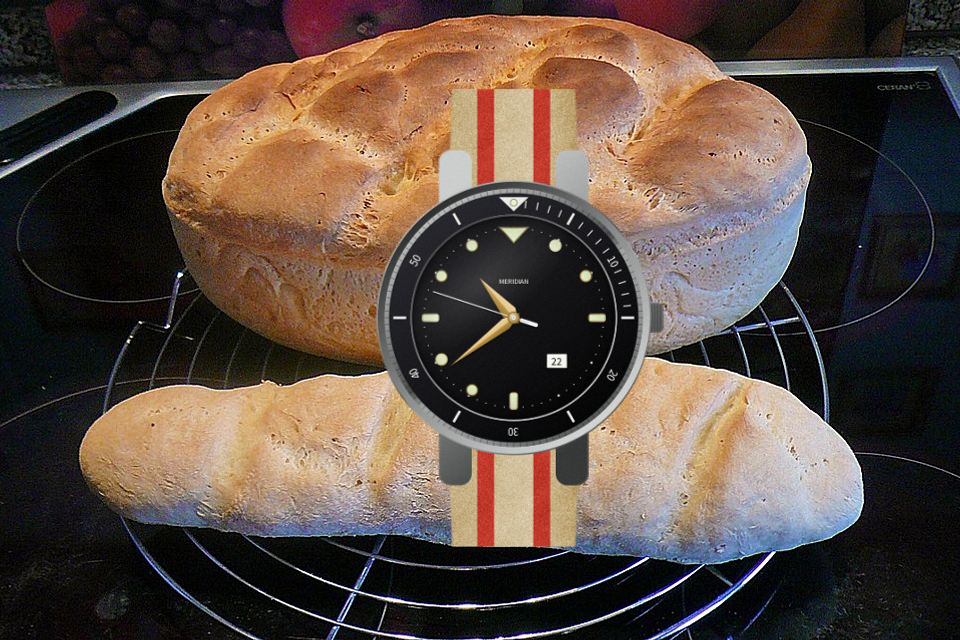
10:38:48
